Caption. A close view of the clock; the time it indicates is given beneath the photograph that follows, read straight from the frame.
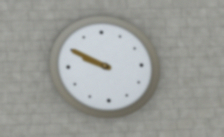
9:50
